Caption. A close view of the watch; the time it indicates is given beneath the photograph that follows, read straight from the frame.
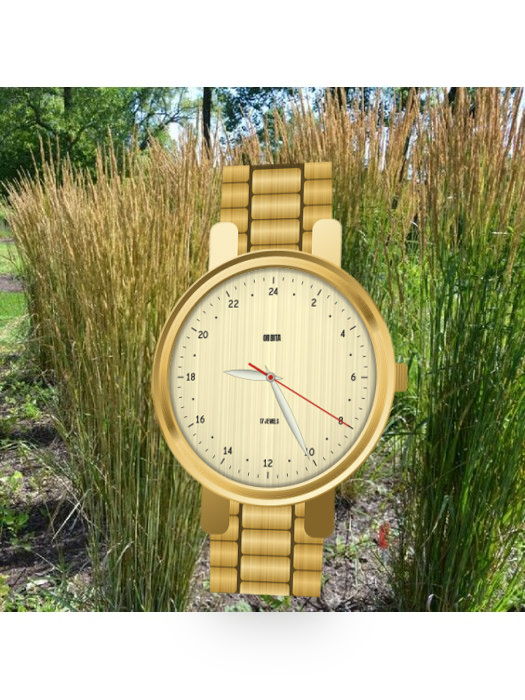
18:25:20
